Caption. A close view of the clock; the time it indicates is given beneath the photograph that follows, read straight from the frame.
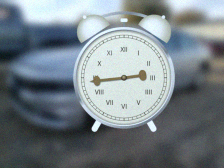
2:44
